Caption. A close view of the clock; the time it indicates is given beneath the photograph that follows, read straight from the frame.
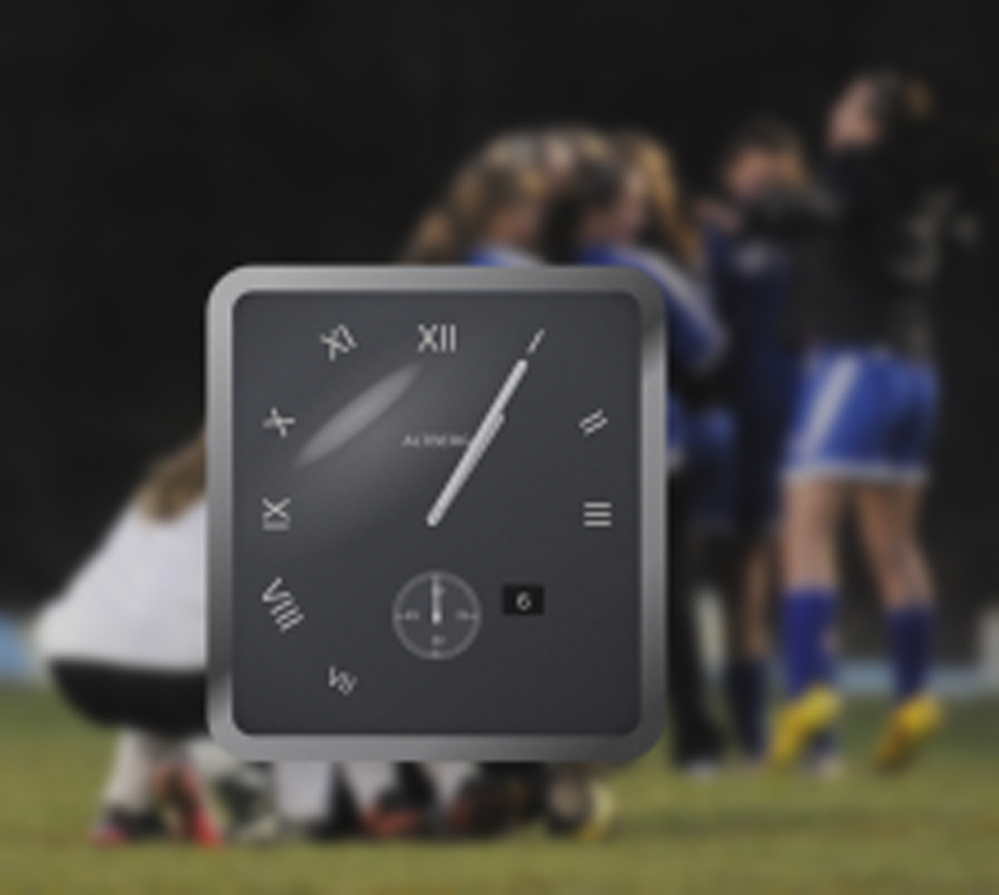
1:05
